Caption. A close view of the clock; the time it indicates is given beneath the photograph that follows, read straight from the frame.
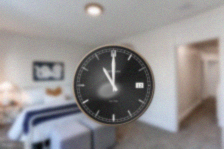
11:00
